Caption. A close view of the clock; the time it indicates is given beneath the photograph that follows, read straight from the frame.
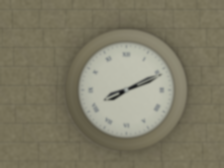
8:11
